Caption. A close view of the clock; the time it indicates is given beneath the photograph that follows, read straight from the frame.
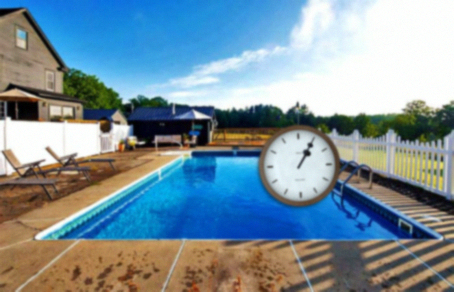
1:05
